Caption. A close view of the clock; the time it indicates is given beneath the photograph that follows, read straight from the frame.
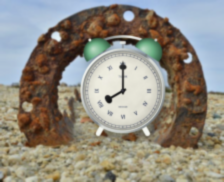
8:00
